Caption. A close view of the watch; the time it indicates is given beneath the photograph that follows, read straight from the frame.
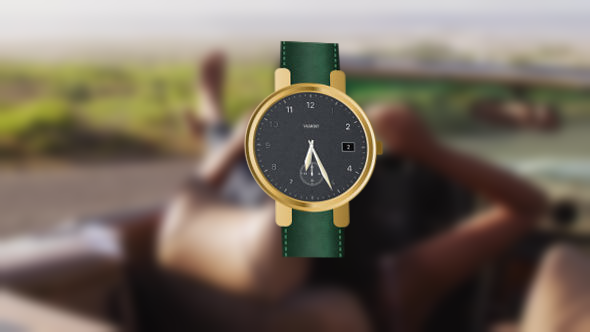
6:26
